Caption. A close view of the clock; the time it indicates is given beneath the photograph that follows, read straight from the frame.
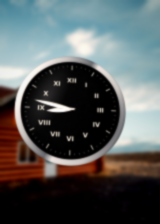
8:47
